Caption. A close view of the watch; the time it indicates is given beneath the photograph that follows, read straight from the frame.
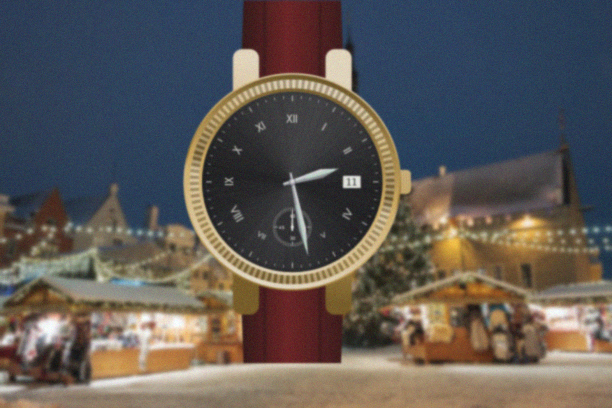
2:28
